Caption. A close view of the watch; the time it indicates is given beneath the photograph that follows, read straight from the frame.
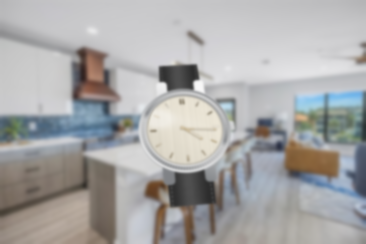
4:16
